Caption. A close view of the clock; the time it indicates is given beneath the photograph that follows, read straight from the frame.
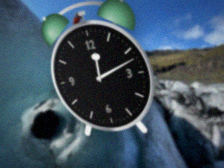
12:12
